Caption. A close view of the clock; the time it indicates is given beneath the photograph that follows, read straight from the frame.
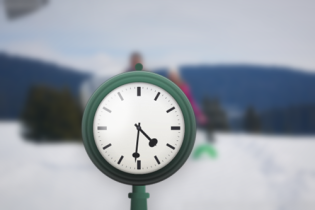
4:31
